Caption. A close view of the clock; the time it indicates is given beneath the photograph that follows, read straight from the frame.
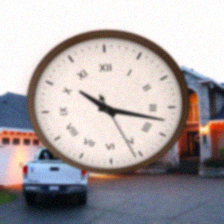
10:17:26
